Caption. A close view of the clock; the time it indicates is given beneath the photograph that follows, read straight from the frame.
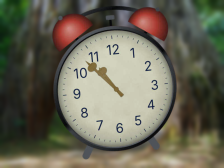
10:53
